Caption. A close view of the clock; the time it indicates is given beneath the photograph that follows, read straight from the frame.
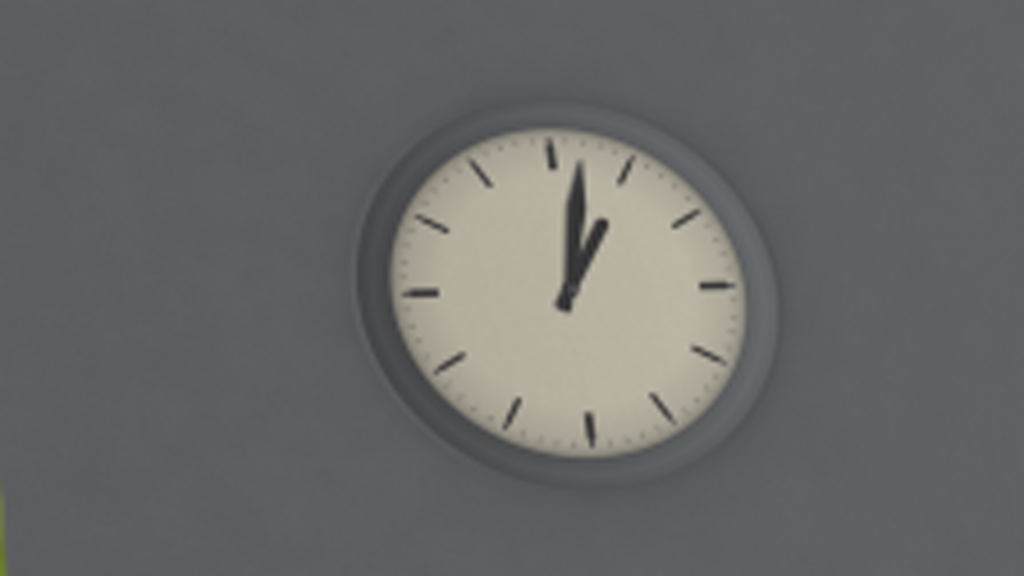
1:02
